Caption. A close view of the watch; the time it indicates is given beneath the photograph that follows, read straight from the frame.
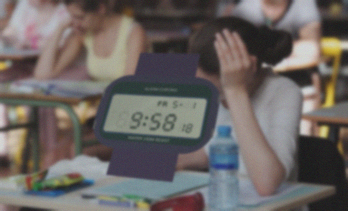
9:58
